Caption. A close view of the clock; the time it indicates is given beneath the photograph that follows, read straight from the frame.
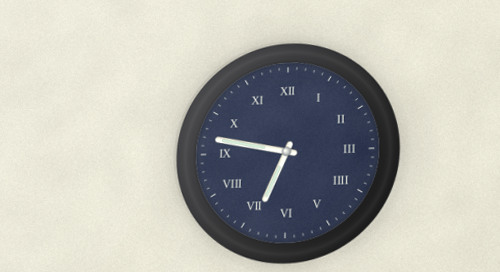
6:47
